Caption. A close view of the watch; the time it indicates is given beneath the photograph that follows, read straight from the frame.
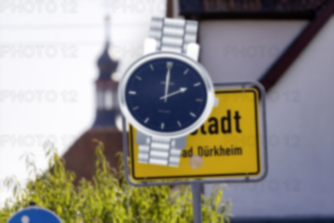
2:00
